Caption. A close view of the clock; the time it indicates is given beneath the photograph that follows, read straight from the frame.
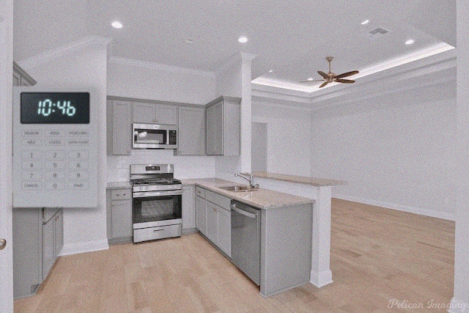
10:46
